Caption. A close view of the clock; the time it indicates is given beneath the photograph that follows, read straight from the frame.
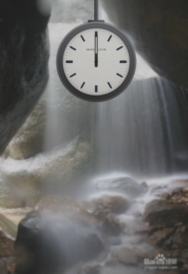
12:00
